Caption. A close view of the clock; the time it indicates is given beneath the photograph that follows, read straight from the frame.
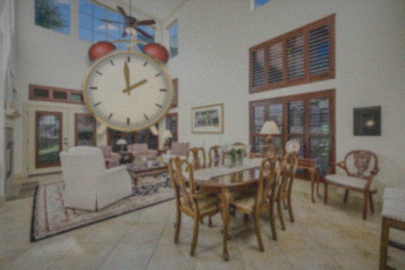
1:59
